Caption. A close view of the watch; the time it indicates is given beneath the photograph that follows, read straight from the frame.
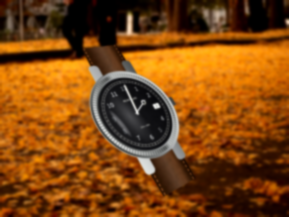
2:01
